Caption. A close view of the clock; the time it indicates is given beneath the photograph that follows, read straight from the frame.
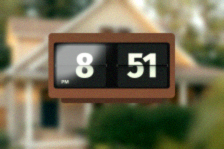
8:51
